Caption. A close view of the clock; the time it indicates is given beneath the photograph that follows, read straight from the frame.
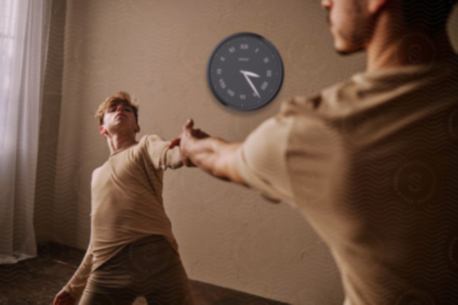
3:24
